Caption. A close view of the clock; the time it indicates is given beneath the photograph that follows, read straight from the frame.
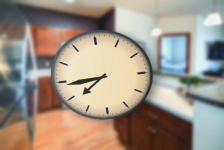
7:44
